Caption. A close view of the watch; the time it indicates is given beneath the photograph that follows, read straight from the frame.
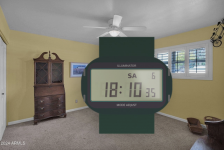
18:10:35
